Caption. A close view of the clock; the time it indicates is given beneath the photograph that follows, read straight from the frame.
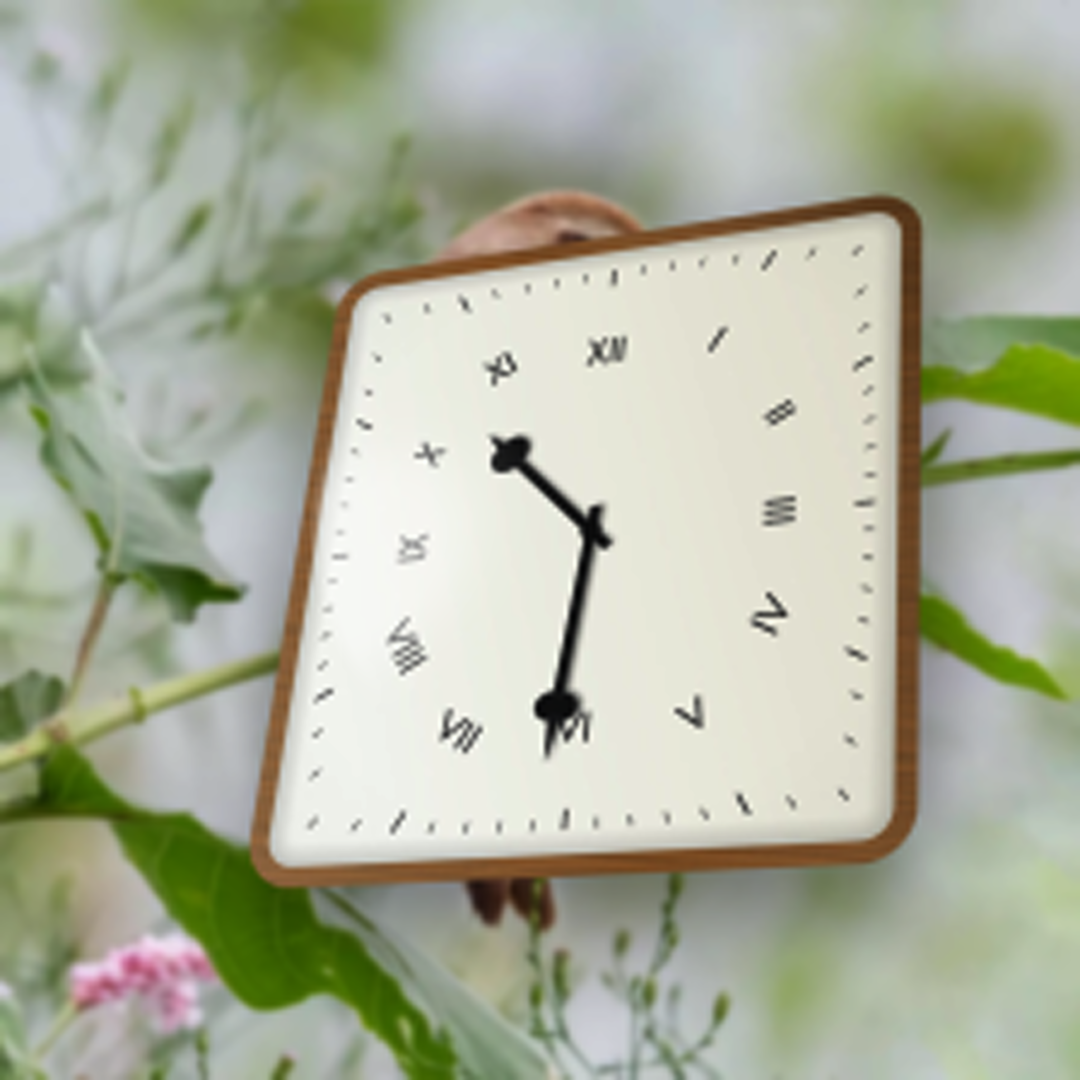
10:31
